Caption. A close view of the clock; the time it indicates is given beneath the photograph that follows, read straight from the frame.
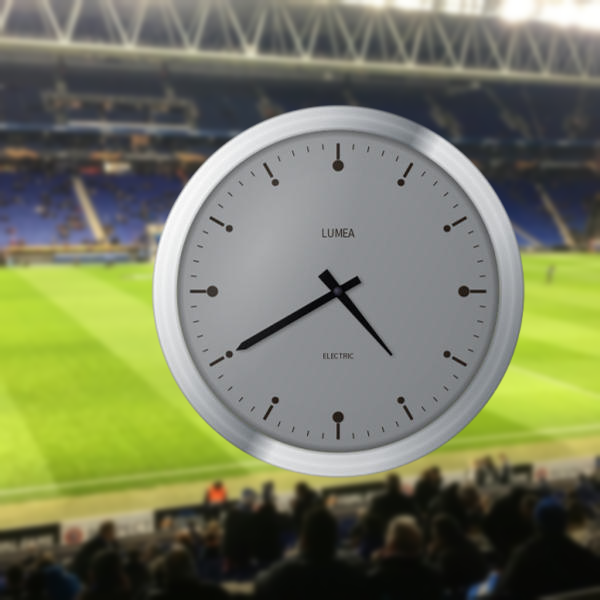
4:40
